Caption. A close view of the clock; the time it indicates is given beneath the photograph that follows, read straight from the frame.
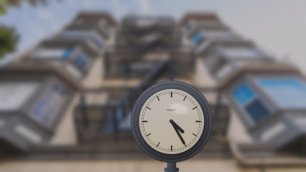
4:25
